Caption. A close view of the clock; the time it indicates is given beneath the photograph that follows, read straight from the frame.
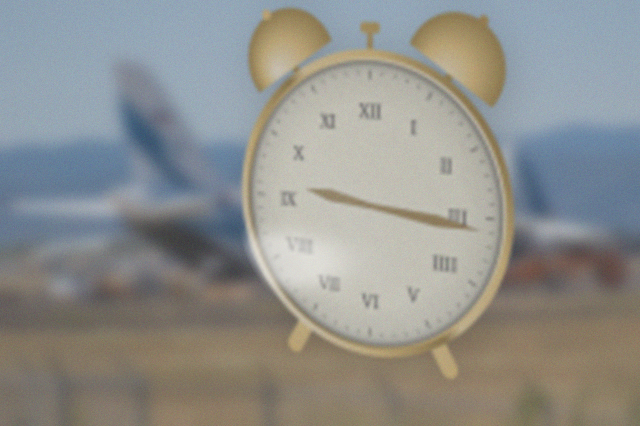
9:16
